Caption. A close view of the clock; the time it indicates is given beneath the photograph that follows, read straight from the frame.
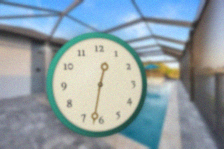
12:32
